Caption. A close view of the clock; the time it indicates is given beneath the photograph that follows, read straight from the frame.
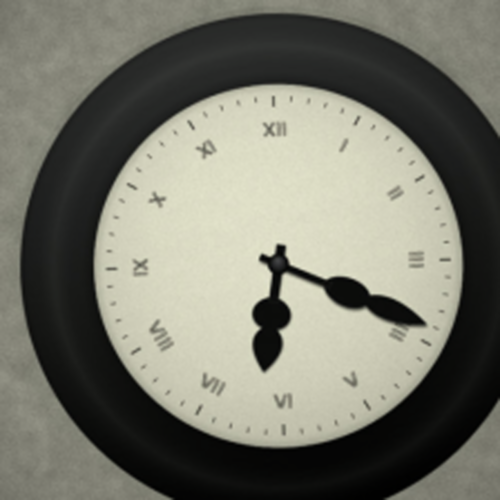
6:19
